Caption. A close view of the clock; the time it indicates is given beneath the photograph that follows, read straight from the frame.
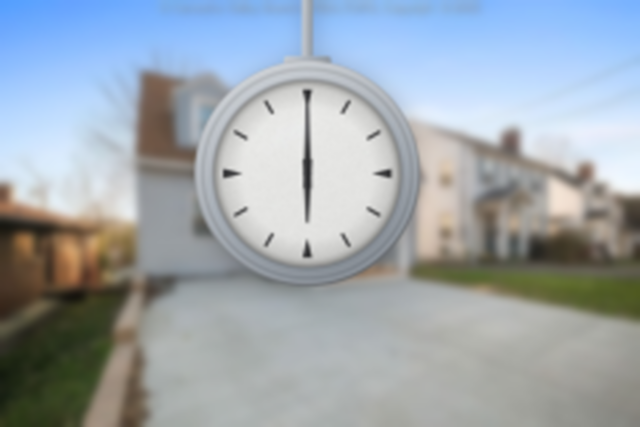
6:00
